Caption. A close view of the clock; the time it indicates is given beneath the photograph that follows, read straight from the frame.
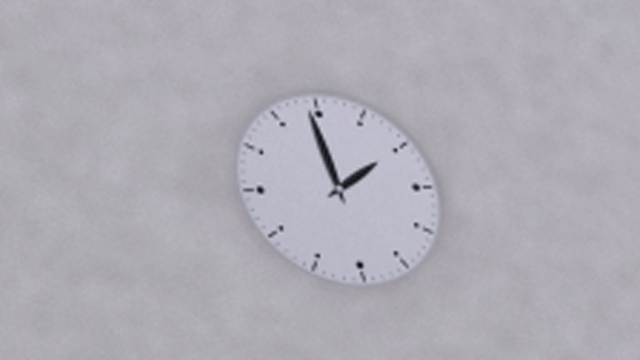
1:59
